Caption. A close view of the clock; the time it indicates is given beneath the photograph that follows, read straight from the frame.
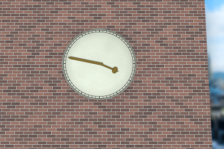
3:47
